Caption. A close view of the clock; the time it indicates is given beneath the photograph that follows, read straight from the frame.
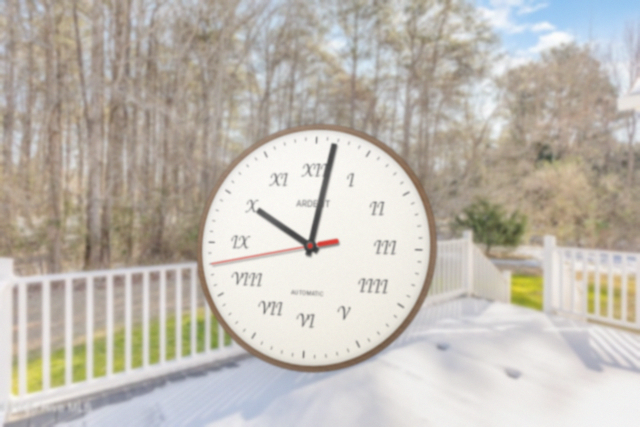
10:01:43
